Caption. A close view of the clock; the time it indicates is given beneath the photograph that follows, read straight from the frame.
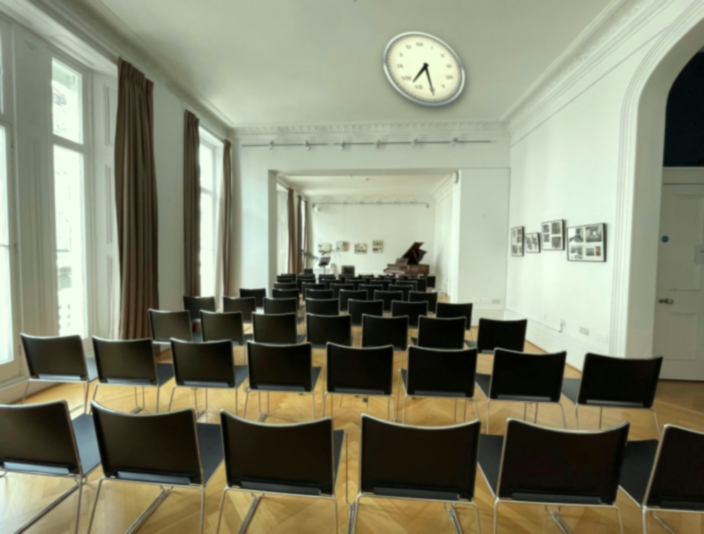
7:30
